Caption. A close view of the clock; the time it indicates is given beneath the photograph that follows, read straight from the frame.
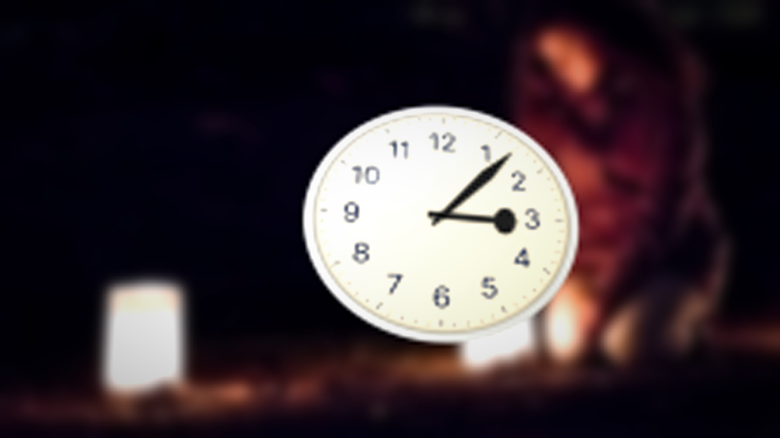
3:07
